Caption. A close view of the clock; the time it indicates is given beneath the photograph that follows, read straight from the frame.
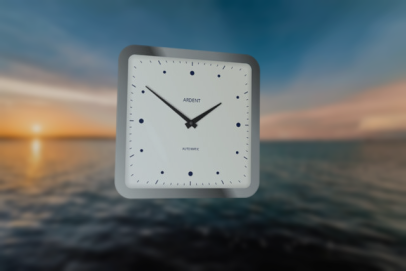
1:51
